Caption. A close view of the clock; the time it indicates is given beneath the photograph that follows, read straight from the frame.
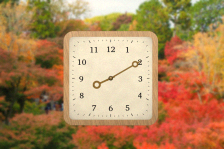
8:10
